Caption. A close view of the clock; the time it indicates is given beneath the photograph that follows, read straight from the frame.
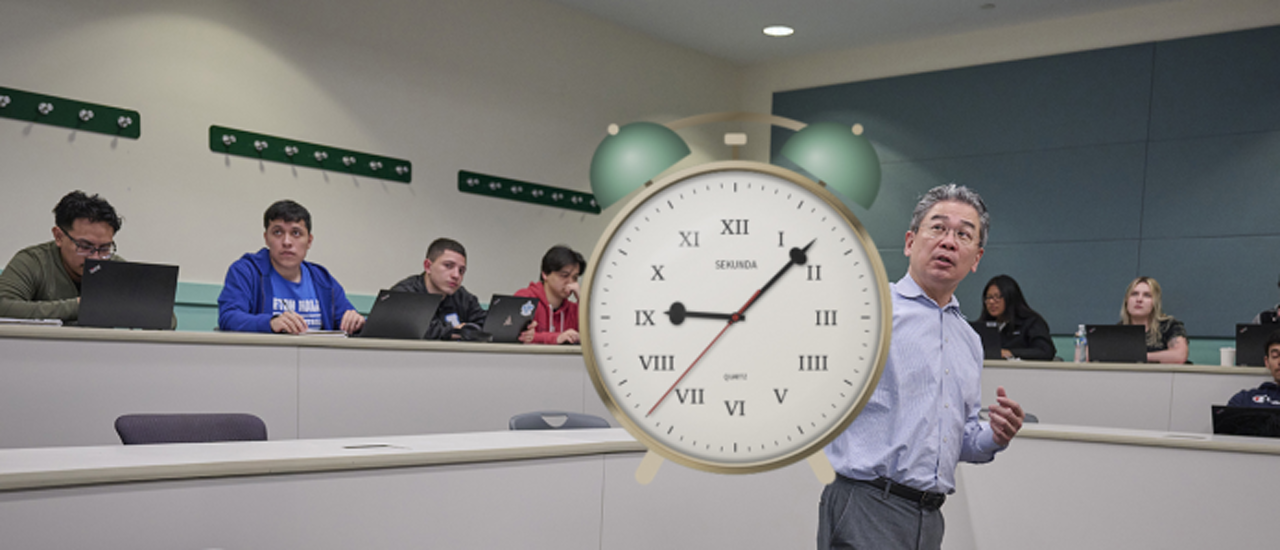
9:07:37
